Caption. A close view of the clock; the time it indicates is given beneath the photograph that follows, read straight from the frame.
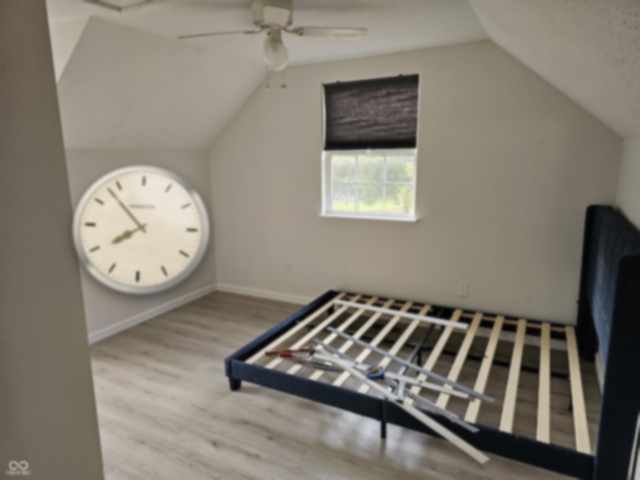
7:53
